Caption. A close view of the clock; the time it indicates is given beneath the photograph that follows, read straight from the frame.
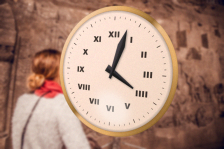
4:03
